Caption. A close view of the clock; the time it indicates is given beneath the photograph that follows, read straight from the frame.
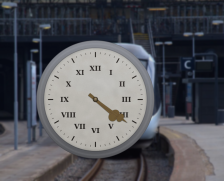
4:21
